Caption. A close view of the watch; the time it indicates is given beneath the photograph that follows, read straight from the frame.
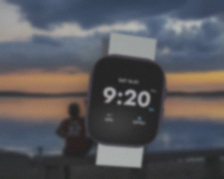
9:20
